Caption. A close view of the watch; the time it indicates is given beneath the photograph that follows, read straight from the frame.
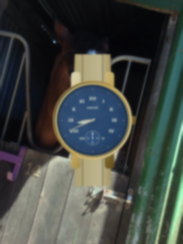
8:41
